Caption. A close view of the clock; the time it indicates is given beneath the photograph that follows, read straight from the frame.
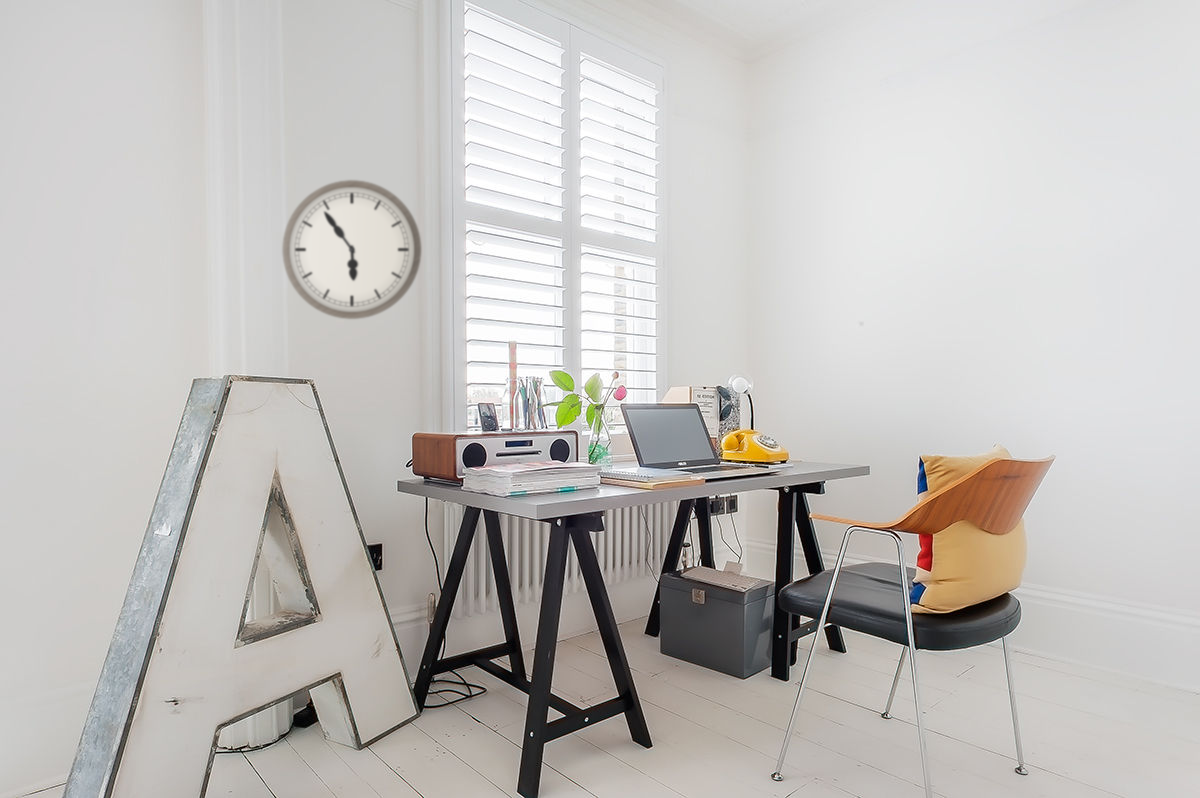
5:54
